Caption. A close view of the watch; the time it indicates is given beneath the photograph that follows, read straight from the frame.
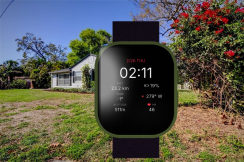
2:11
